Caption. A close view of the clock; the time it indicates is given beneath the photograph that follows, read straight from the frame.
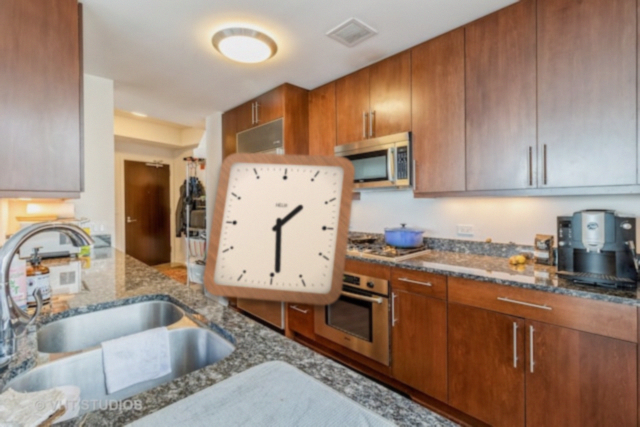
1:29
